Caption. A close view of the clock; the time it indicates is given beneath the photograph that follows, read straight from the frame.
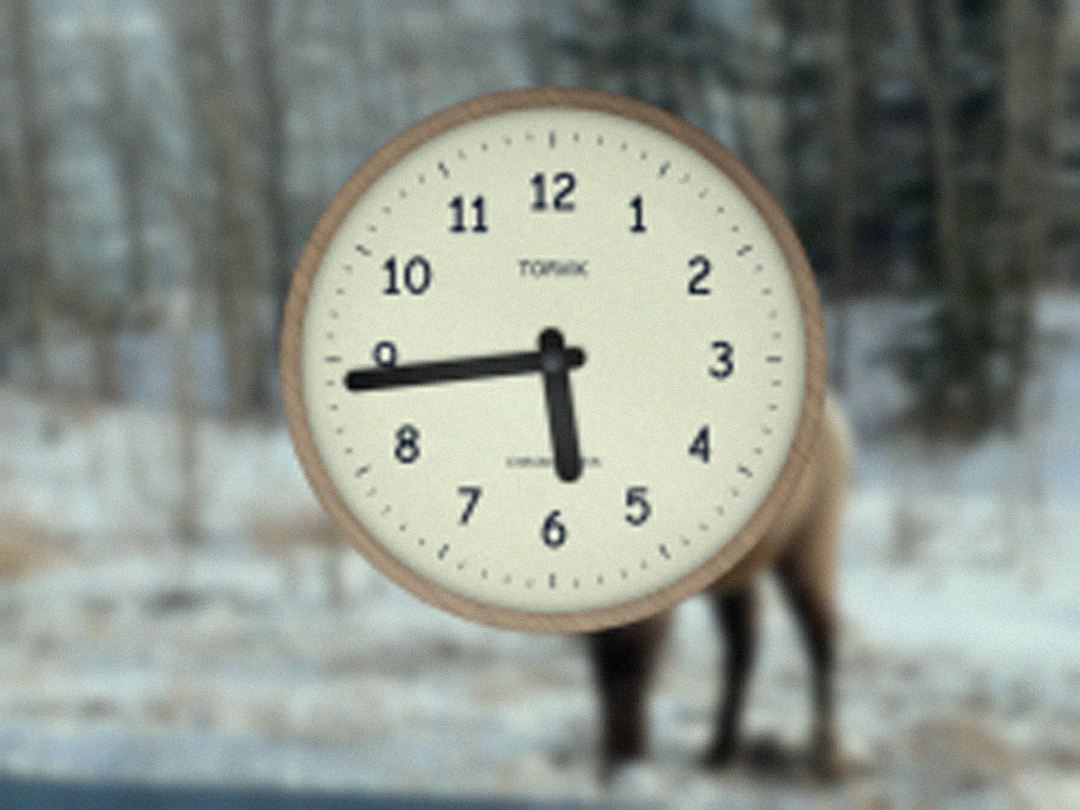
5:44
